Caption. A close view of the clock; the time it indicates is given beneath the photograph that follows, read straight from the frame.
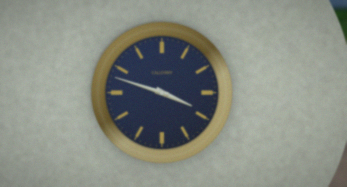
3:48
